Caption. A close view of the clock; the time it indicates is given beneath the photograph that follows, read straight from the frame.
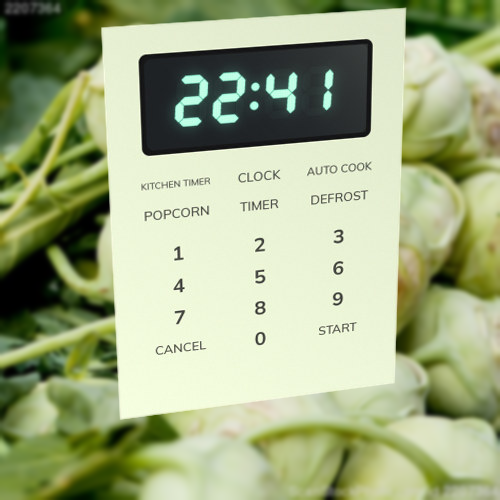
22:41
